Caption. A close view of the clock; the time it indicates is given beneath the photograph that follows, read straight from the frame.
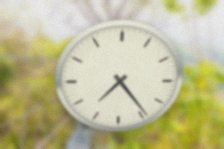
7:24
